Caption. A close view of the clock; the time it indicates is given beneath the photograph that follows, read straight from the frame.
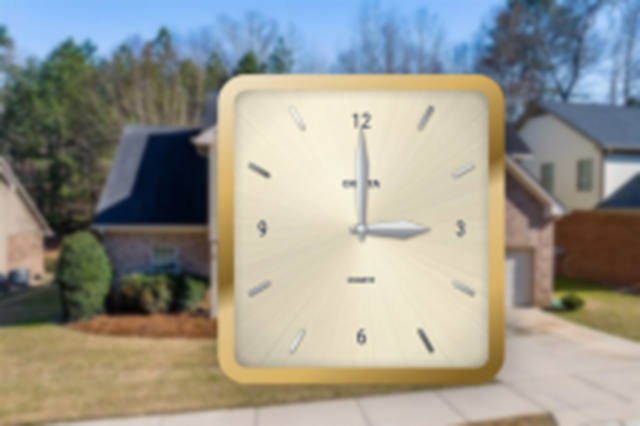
3:00
